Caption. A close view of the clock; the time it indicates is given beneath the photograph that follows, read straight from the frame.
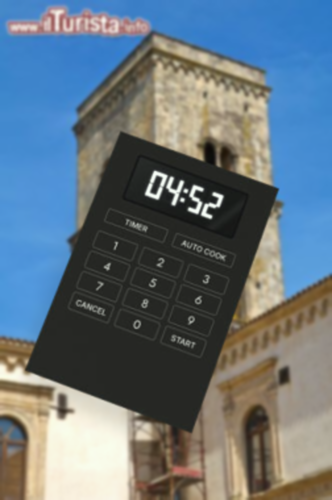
4:52
